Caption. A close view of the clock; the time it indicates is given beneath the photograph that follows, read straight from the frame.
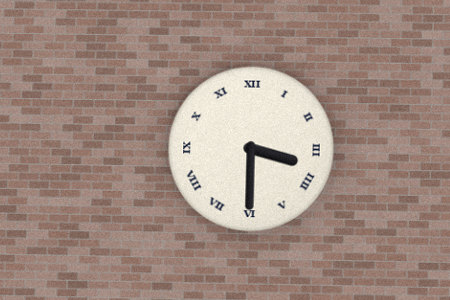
3:30
